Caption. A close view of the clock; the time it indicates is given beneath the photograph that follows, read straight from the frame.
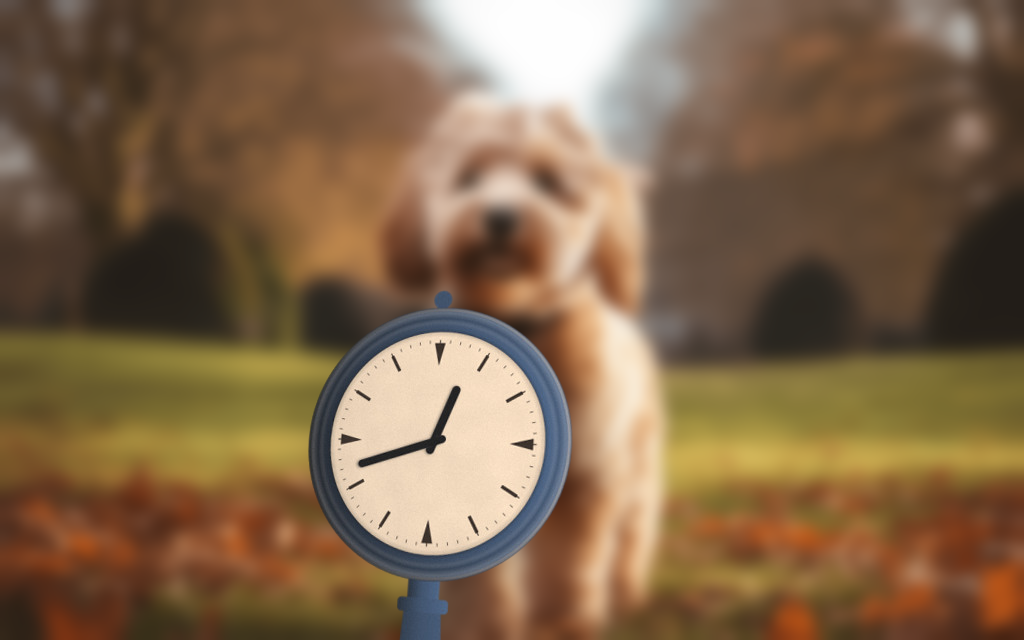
12:42
